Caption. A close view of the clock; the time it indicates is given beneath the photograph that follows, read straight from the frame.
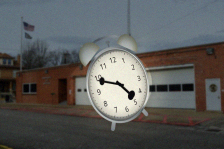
4:49
